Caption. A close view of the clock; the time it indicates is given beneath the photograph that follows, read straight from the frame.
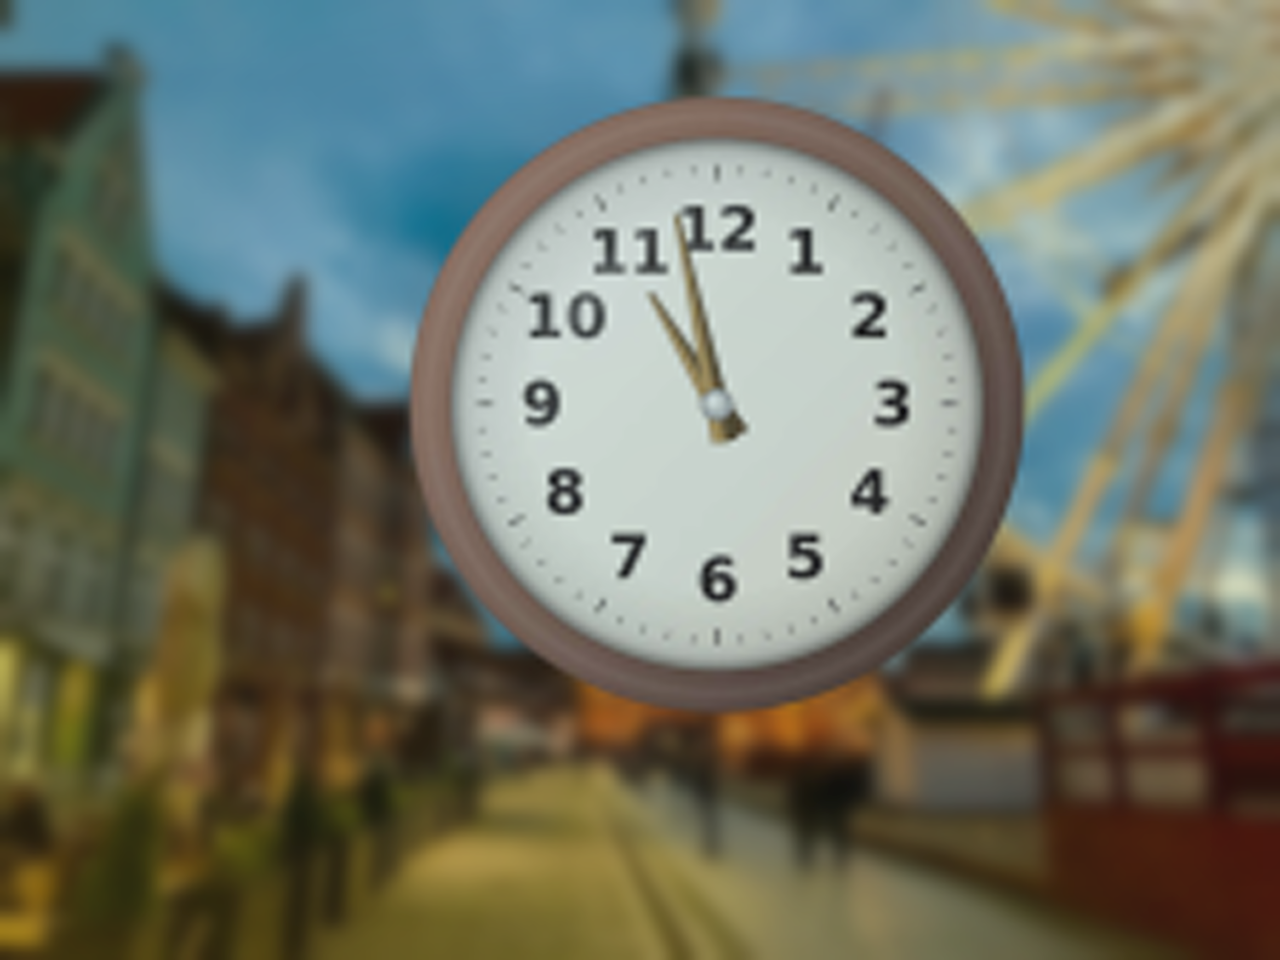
10:58
